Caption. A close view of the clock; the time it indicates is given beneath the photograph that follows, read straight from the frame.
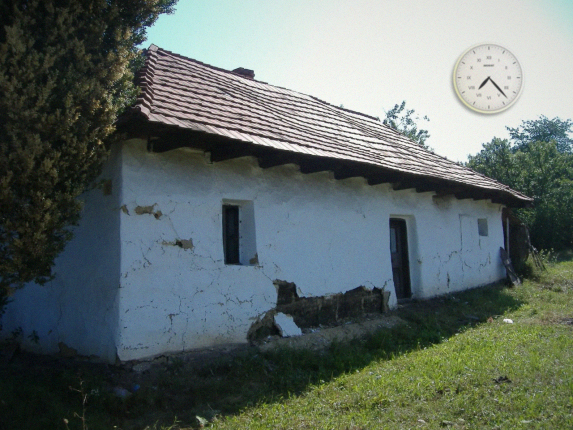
7:23
